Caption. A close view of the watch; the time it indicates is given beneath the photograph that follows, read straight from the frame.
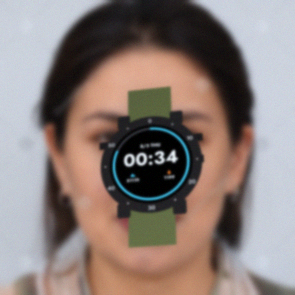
0:34
